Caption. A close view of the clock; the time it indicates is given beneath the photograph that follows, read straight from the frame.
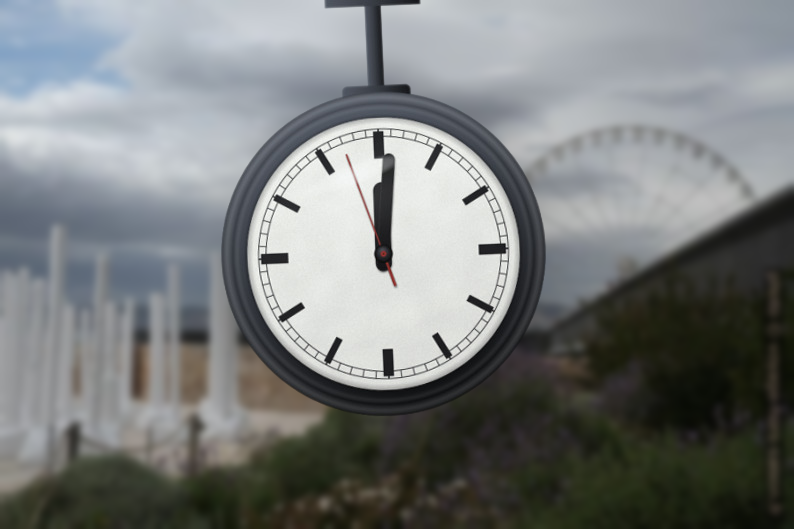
12:00:57
